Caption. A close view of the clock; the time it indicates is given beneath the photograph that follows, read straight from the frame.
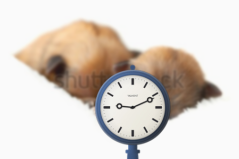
9:11
